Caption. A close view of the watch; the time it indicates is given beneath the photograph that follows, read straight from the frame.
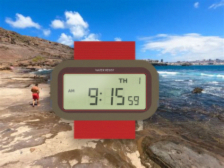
9:15:59
